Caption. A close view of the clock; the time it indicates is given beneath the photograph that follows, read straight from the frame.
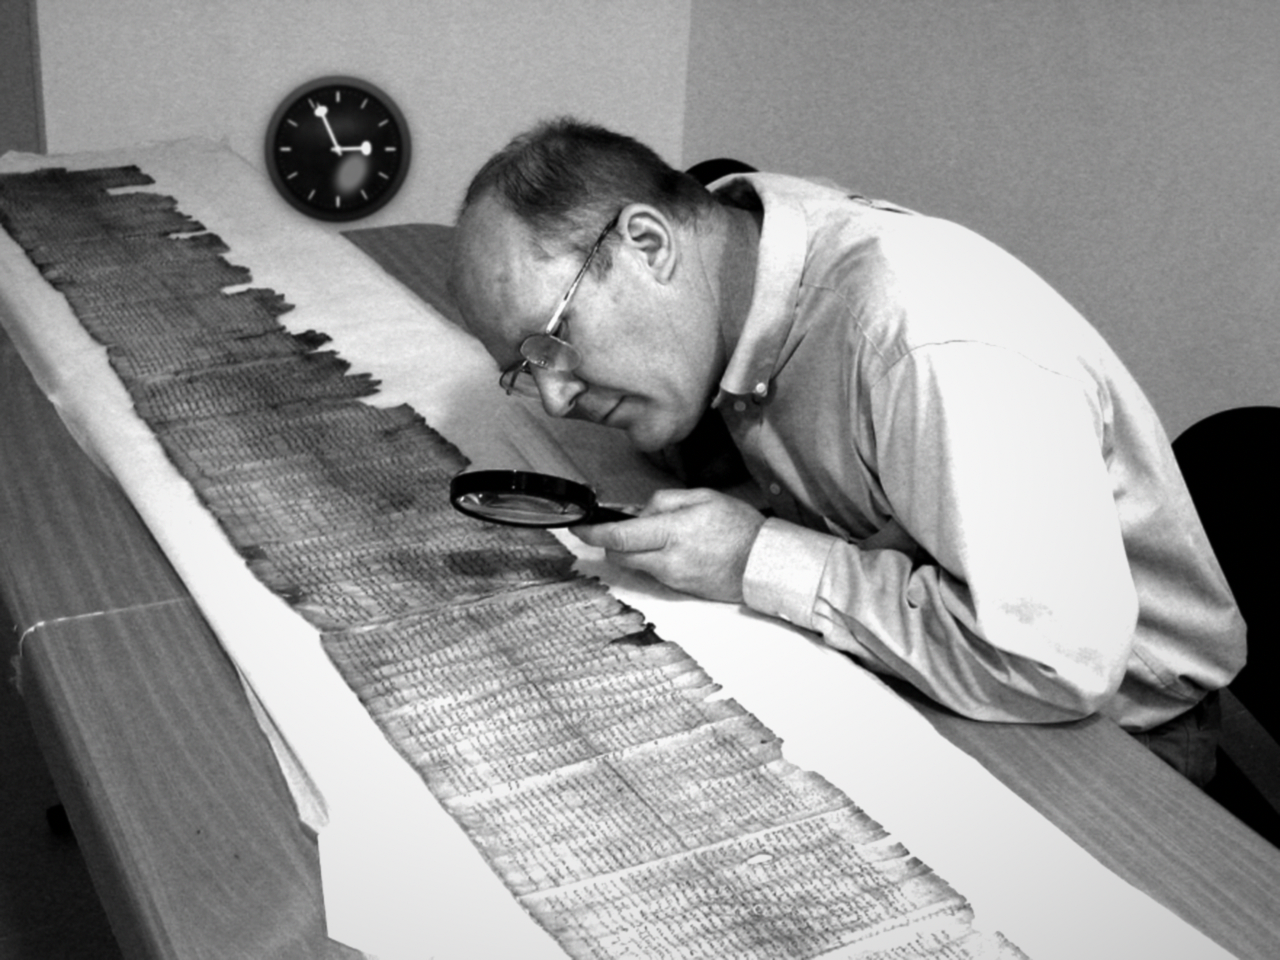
2:56
